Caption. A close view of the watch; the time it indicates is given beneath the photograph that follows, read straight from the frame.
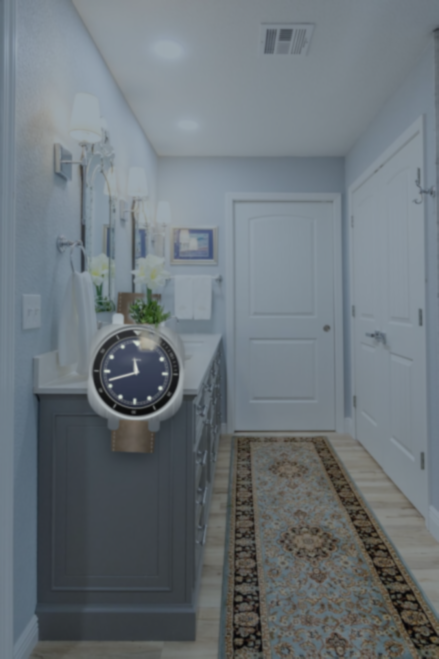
11:42
